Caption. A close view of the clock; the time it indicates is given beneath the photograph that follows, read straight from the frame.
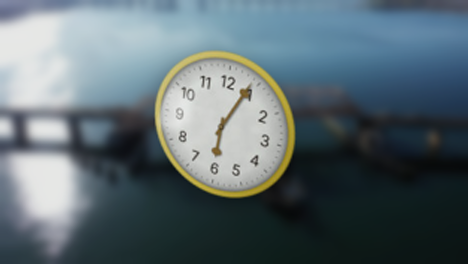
6:04
